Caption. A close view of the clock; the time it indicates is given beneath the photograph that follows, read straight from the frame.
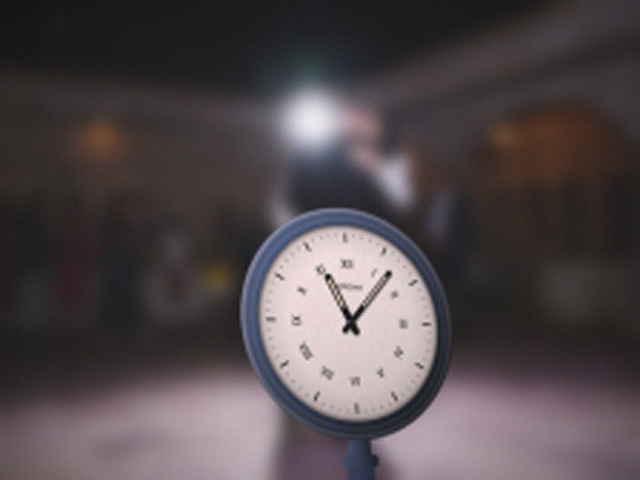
11:07
